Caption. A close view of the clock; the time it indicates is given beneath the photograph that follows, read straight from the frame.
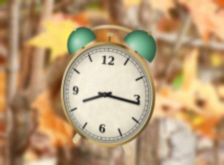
8:16
